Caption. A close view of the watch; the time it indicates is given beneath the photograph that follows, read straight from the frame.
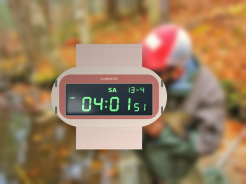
4:01:51
